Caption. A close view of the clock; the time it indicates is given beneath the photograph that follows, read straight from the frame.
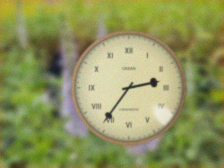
2:36
